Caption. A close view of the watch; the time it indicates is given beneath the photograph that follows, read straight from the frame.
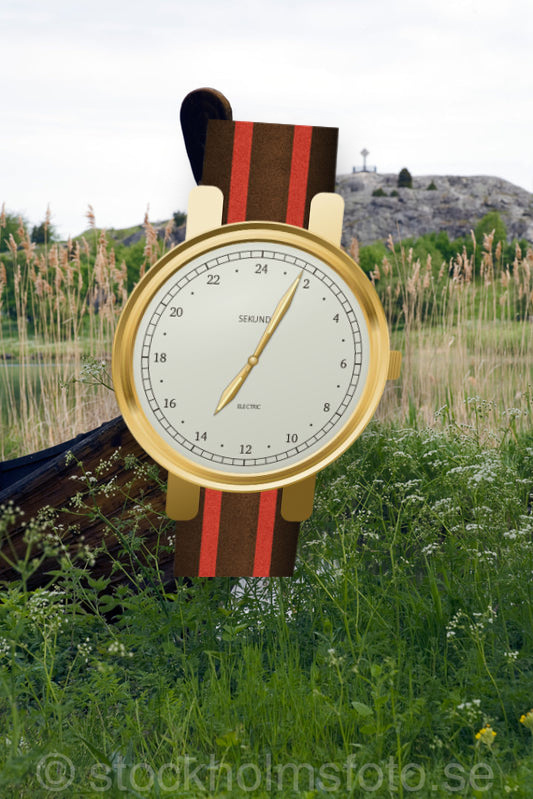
14:04
